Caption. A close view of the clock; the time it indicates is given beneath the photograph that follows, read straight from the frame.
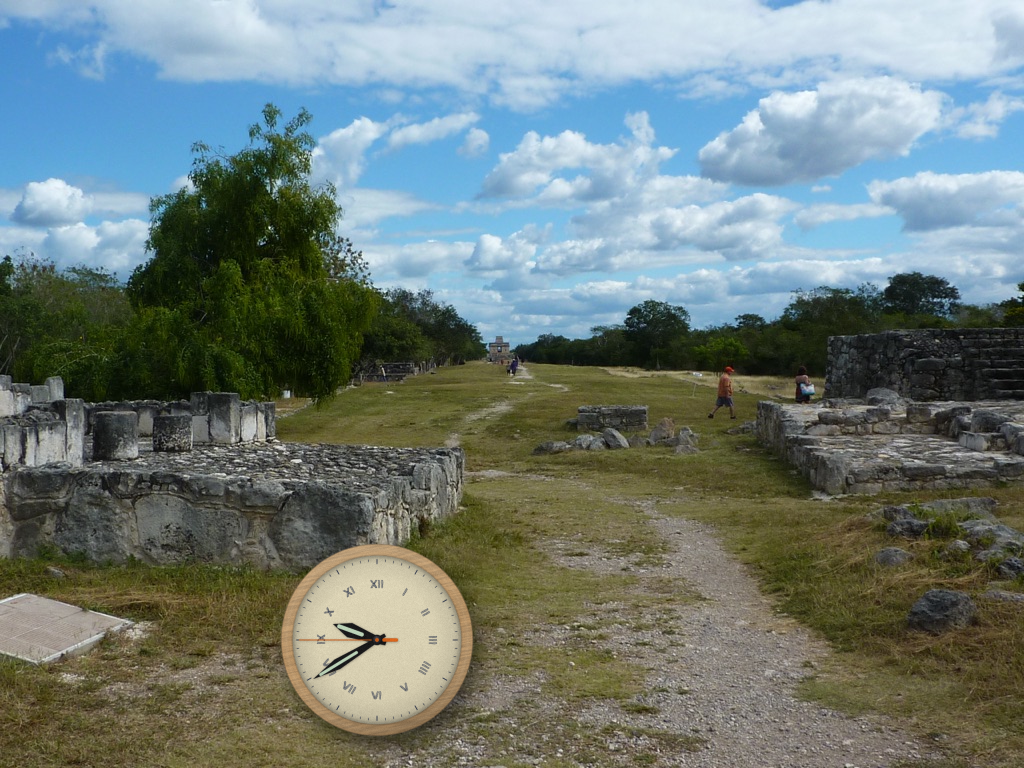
9:39:45
